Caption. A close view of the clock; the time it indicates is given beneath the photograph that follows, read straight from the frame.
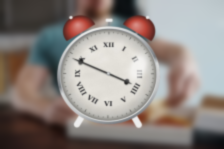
3:49
